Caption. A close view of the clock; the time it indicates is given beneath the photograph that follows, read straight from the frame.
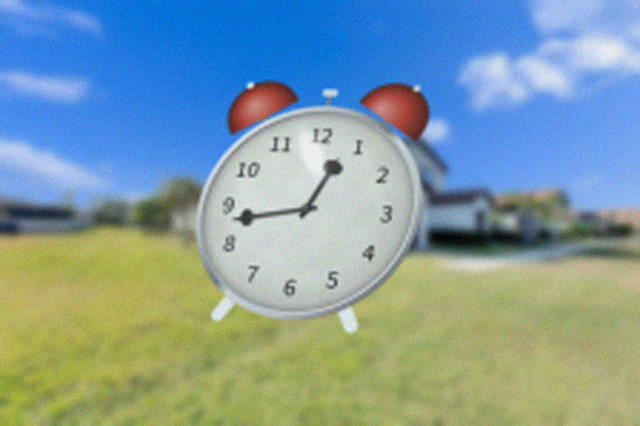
12:43
